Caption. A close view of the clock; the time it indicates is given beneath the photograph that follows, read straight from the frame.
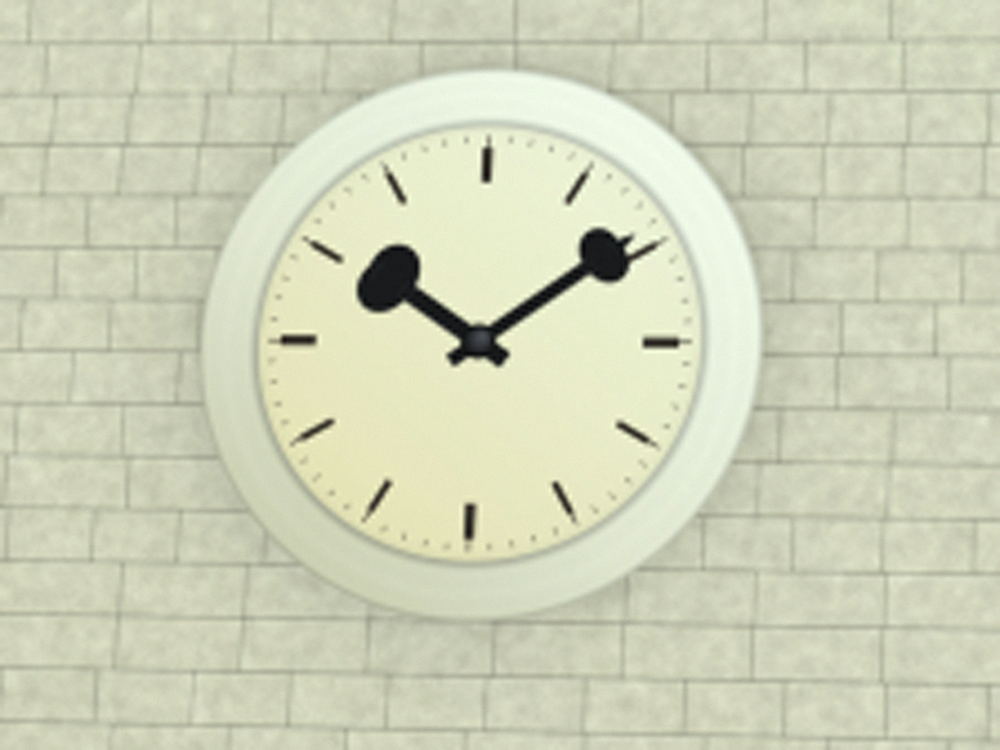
10:09
